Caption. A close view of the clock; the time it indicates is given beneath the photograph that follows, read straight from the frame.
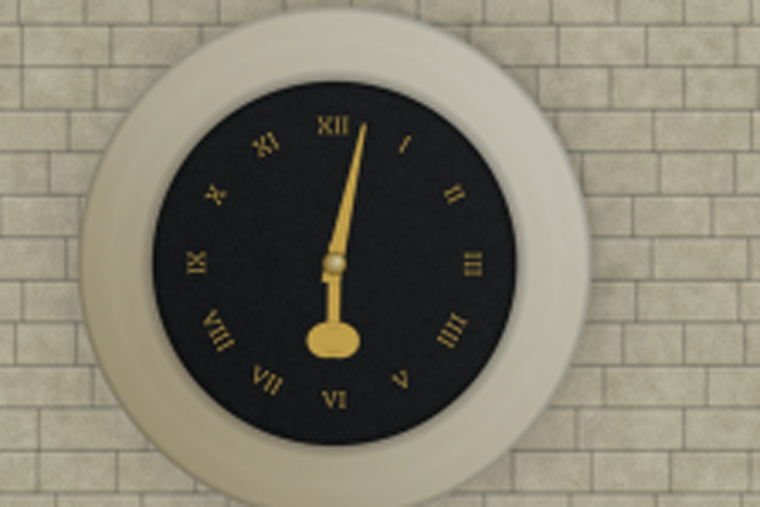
6:02
